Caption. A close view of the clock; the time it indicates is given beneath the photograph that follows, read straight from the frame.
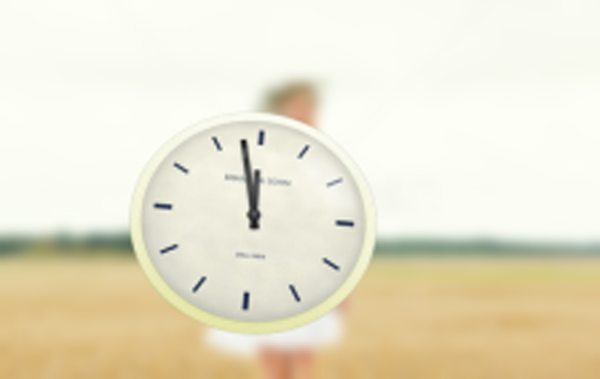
11:58
